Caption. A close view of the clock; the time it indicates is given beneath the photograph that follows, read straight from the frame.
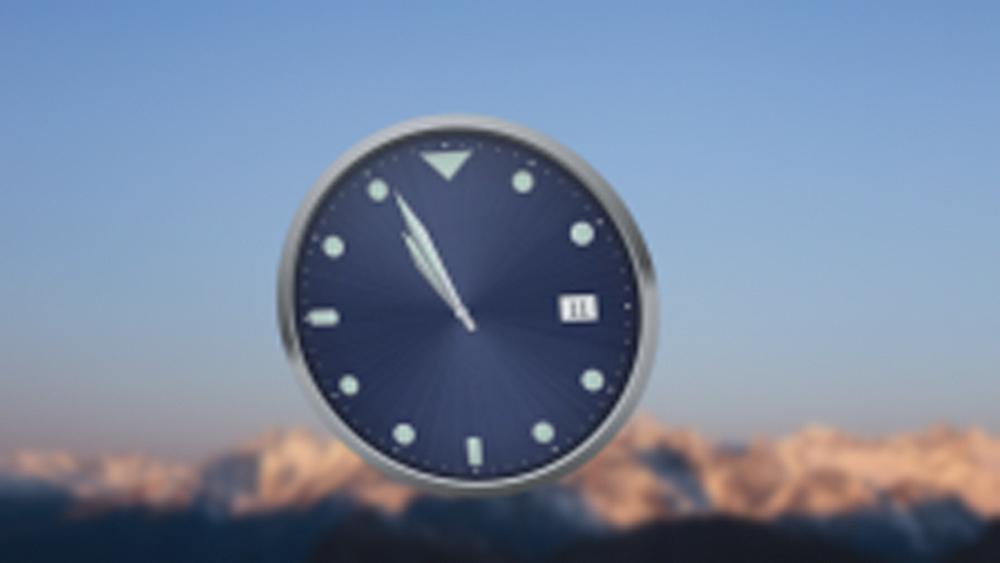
10:56
